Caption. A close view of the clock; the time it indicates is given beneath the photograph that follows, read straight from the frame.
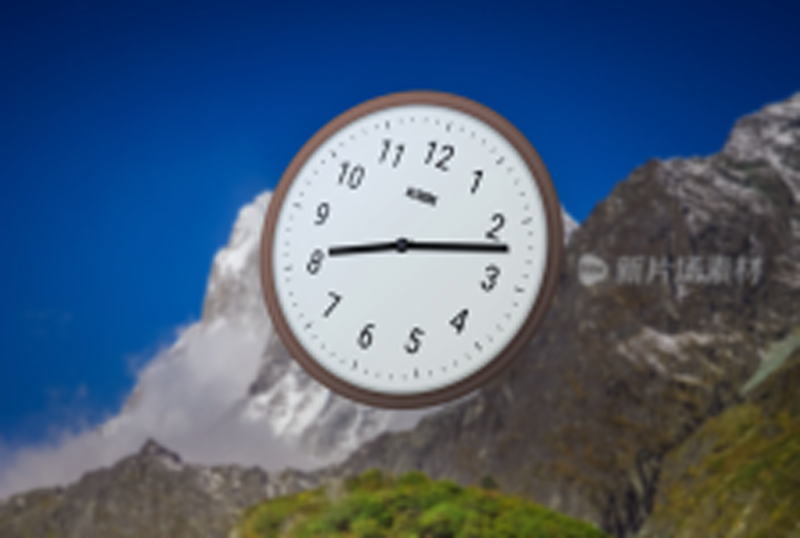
8:12
